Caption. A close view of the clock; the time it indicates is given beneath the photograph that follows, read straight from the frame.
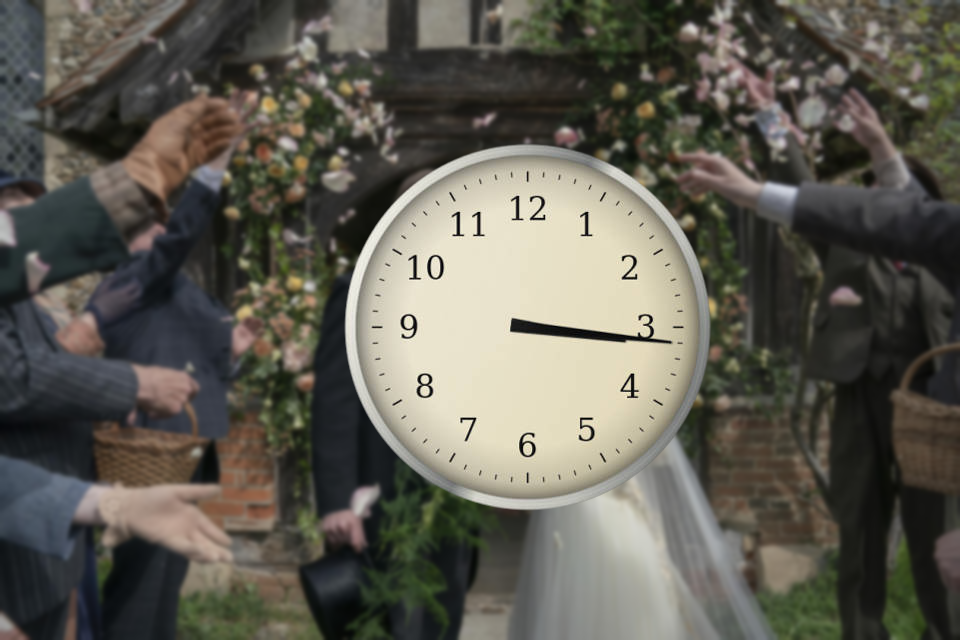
3:16
